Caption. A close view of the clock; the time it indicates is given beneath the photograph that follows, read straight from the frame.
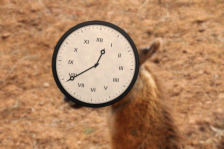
12:39
